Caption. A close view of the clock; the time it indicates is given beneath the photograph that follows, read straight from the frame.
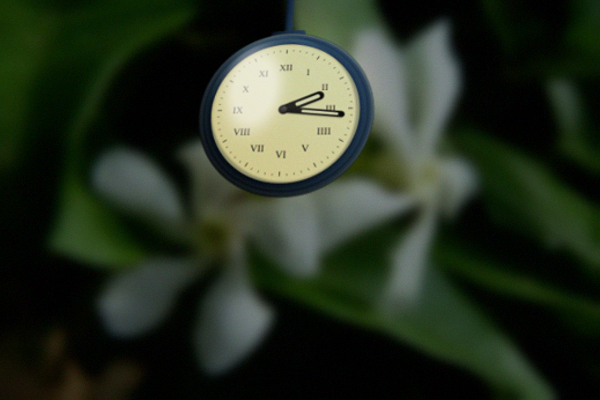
2:16
